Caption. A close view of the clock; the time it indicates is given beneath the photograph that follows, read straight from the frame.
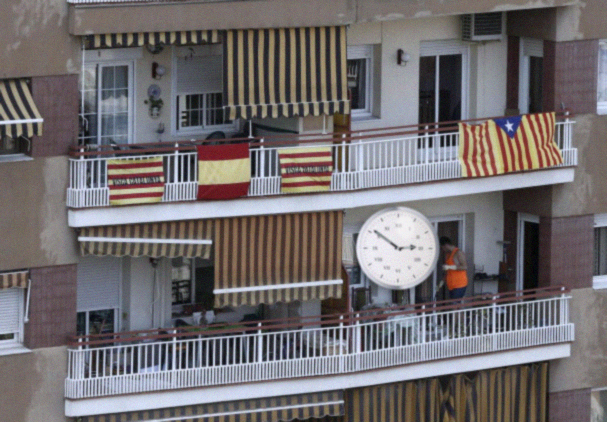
2:51
